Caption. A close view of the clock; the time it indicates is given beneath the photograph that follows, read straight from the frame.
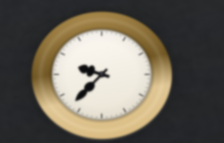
9:37
